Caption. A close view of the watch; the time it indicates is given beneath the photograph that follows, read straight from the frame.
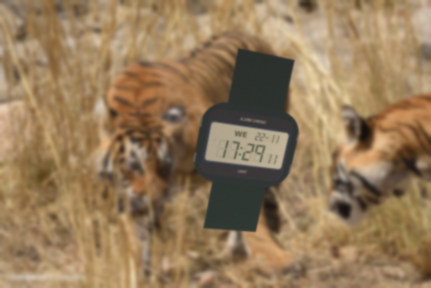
17:29
